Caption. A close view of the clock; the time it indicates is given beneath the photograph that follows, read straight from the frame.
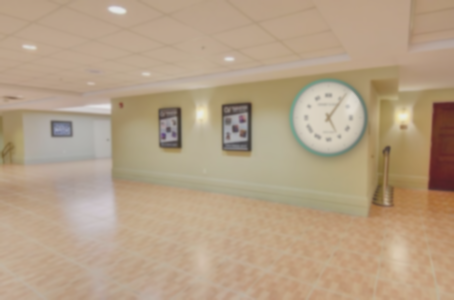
5:06
